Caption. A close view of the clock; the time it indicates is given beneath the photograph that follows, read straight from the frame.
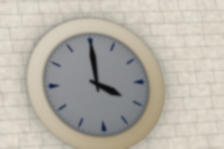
4:00
